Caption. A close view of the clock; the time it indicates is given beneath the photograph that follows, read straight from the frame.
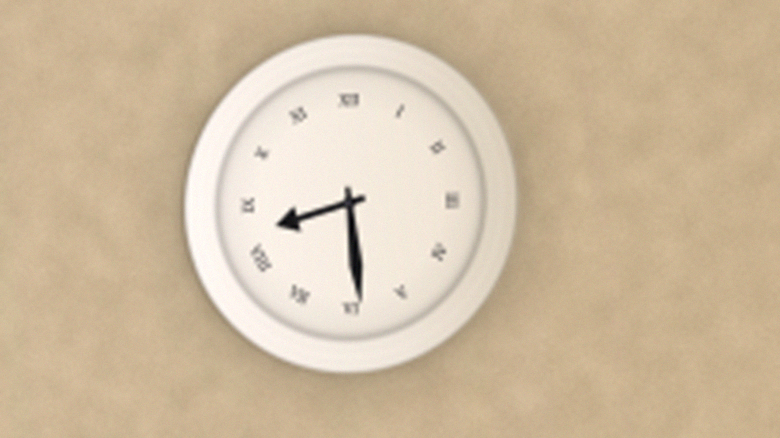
8:29
